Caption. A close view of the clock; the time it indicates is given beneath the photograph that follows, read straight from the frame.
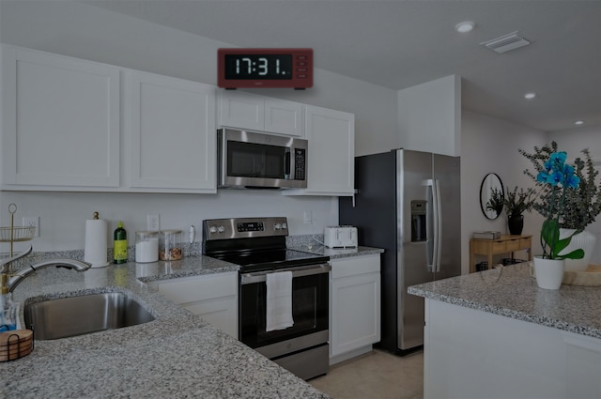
17:31
